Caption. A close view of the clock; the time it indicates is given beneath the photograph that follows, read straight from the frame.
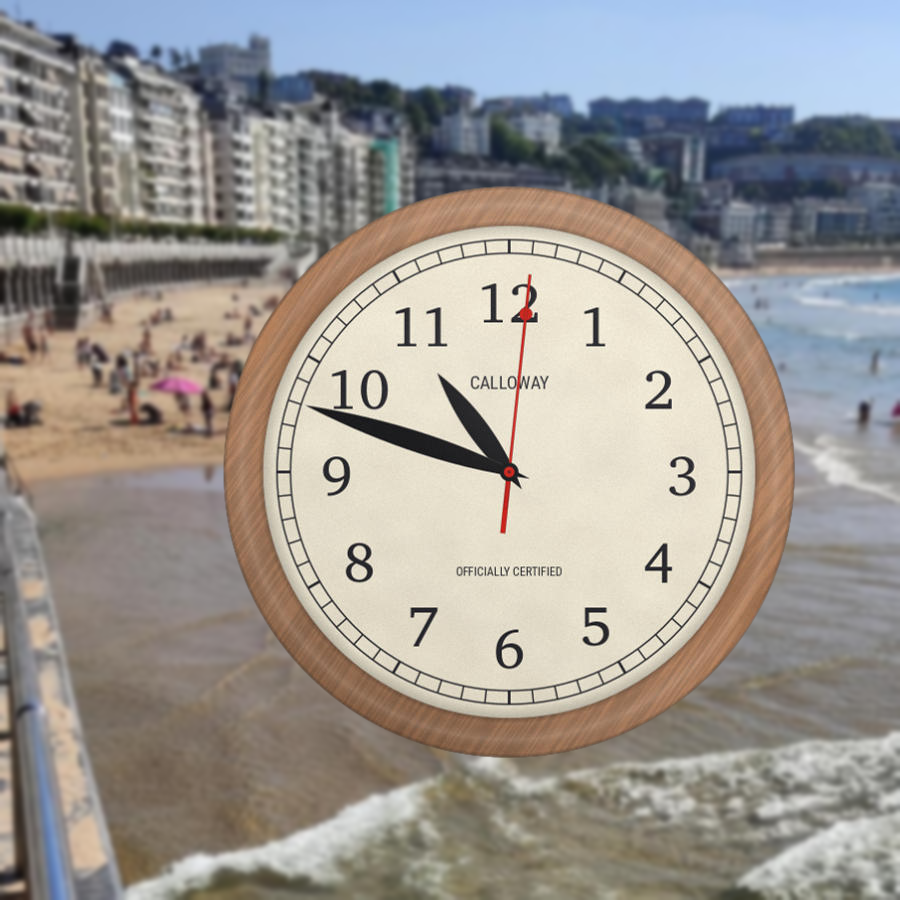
10:48:01
